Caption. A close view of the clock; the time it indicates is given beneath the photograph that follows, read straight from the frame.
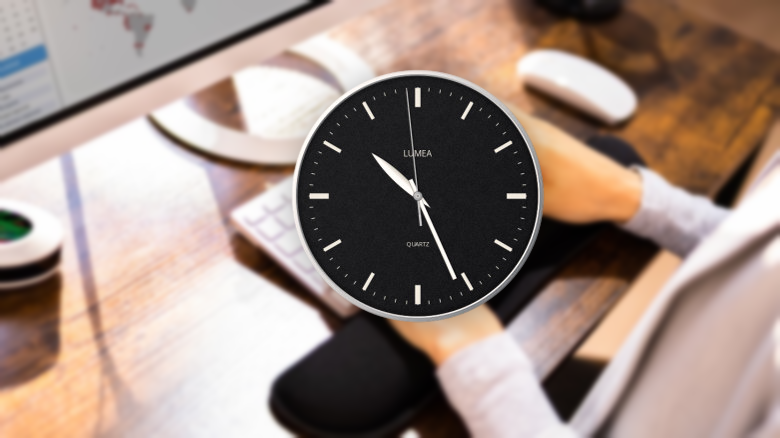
10:25:59
